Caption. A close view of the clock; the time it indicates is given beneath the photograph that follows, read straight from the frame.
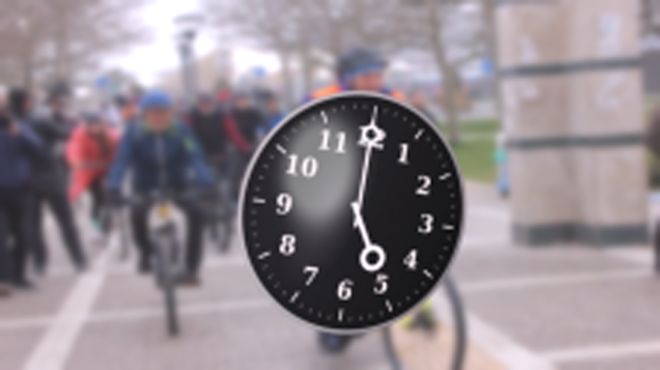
5:00
